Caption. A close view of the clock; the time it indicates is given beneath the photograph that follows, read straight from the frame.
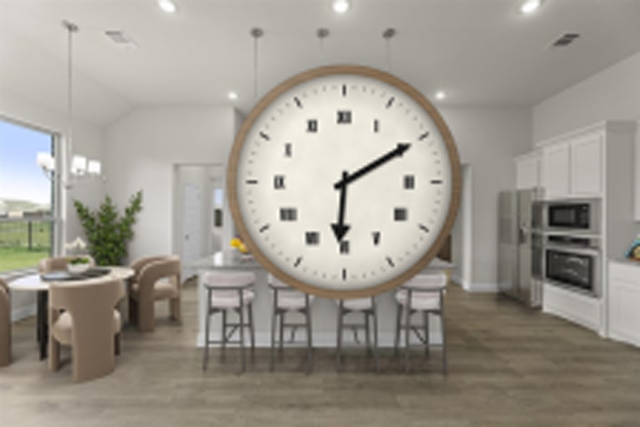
6:10
